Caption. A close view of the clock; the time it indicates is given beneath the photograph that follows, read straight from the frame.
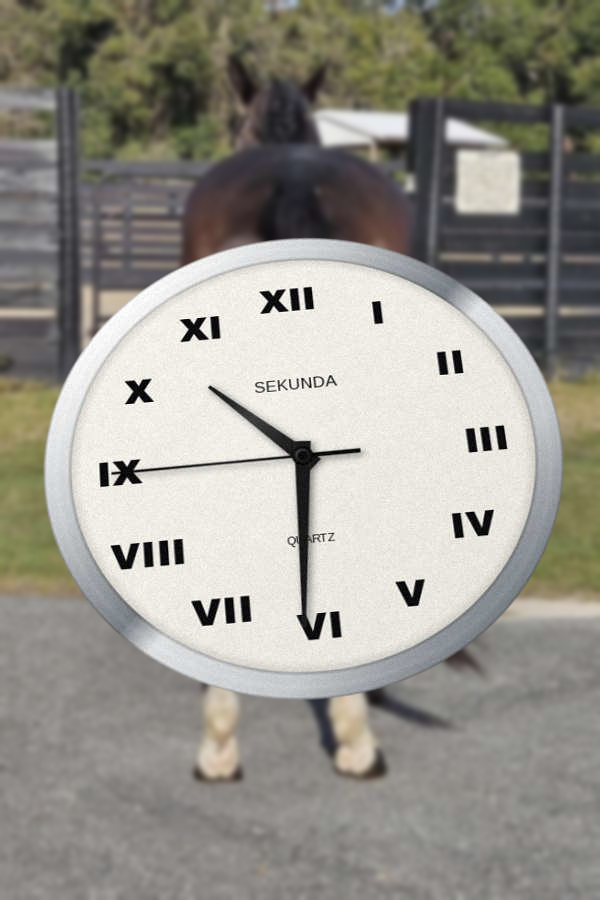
10:30:45
